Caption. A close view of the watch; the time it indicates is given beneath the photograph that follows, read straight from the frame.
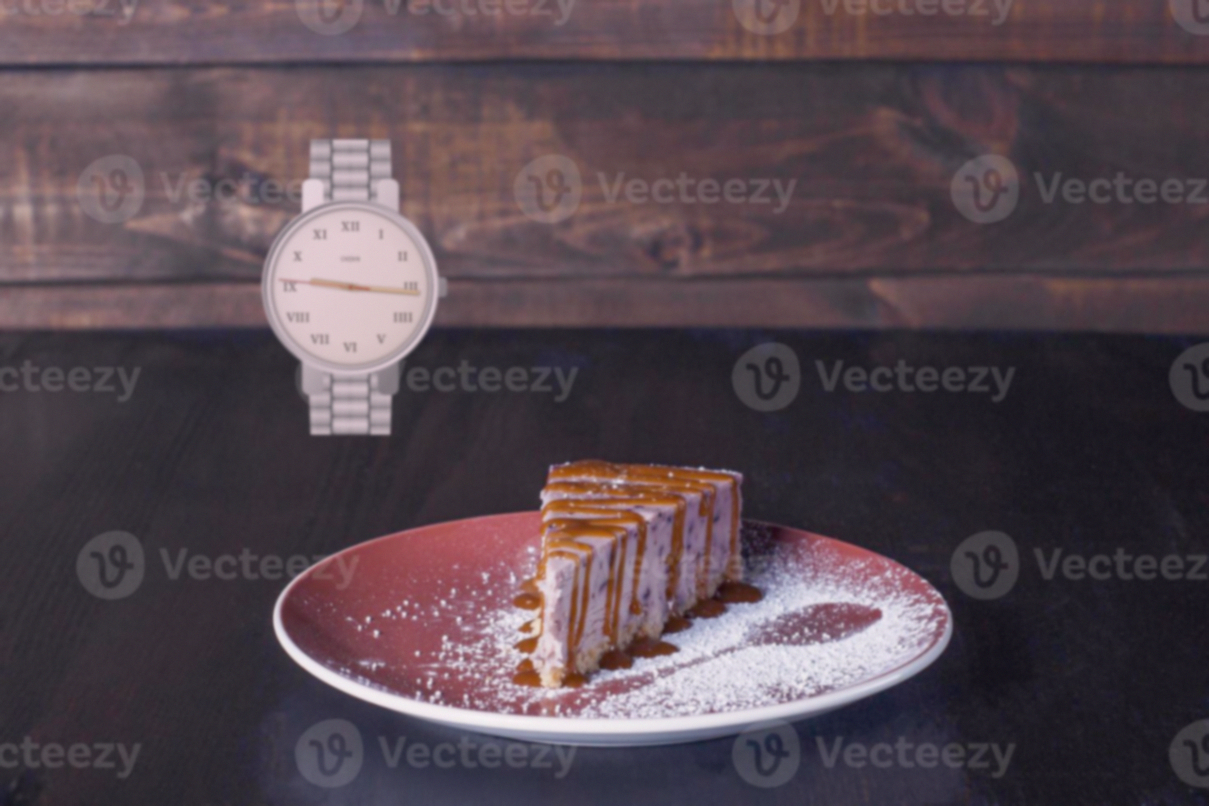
9:15:46
